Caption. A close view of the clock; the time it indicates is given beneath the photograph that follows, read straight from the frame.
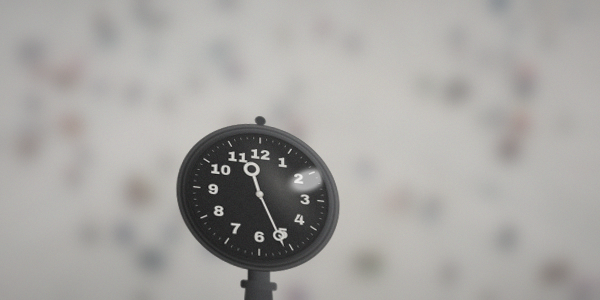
11:26
